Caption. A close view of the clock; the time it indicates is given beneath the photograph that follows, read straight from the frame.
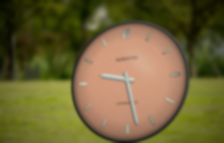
9:28
